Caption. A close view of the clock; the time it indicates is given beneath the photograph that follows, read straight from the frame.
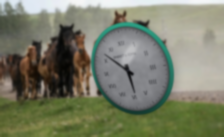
5:52
